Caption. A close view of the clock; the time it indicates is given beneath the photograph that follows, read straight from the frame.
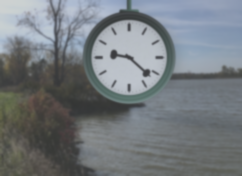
9:22
